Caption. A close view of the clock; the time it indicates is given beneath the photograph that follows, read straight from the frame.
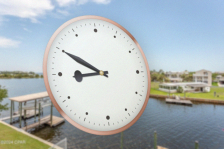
8:50
